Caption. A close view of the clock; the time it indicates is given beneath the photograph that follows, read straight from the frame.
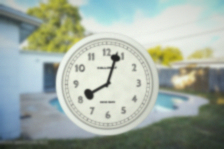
8:03
